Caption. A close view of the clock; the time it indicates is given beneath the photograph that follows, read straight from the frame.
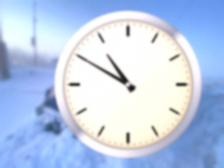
10:50
